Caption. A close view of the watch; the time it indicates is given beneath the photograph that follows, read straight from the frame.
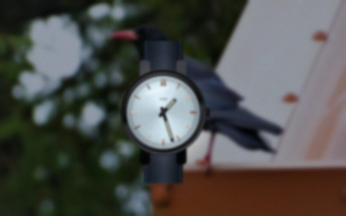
1:27
